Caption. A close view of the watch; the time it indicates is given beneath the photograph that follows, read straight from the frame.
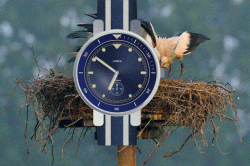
6:51
